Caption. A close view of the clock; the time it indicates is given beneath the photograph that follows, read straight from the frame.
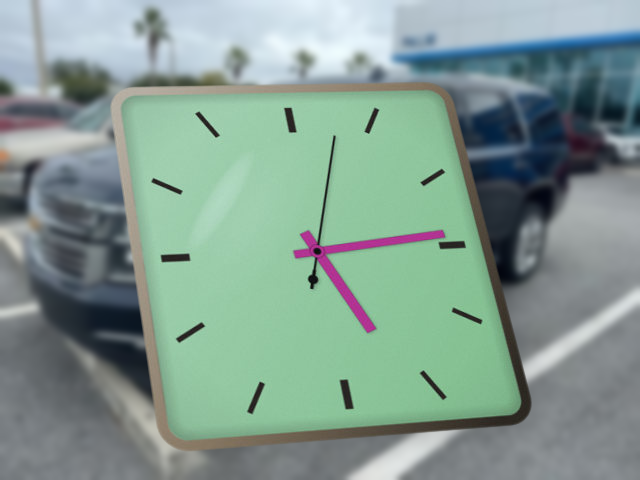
5:14:03
